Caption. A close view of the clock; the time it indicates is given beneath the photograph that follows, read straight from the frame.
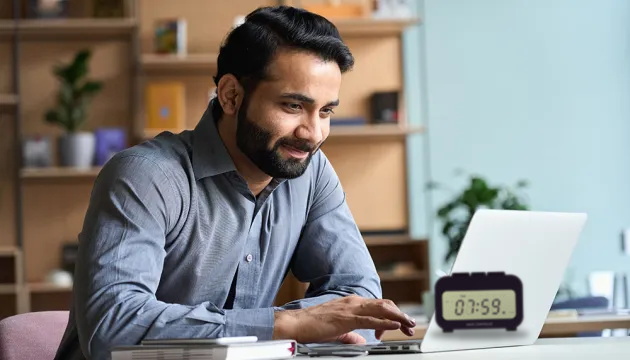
7:59
